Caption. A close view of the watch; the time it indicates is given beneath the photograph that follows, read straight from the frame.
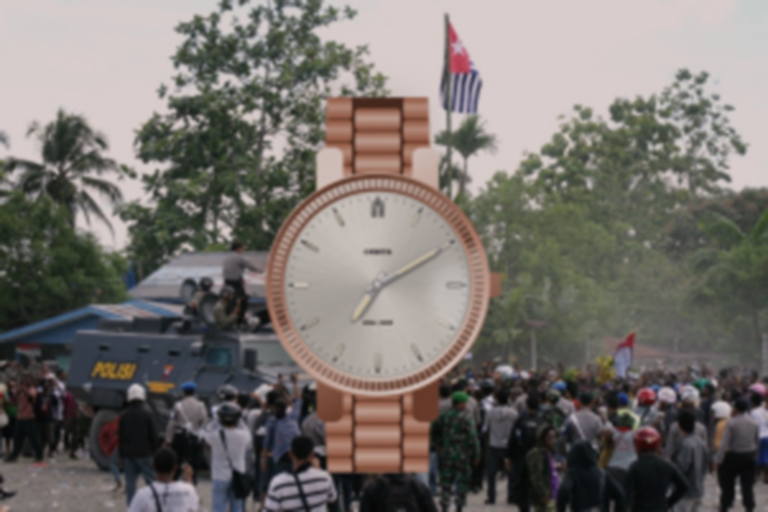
7:10
